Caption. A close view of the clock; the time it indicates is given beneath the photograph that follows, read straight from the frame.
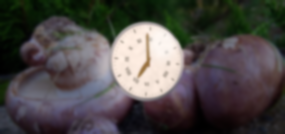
6:59
